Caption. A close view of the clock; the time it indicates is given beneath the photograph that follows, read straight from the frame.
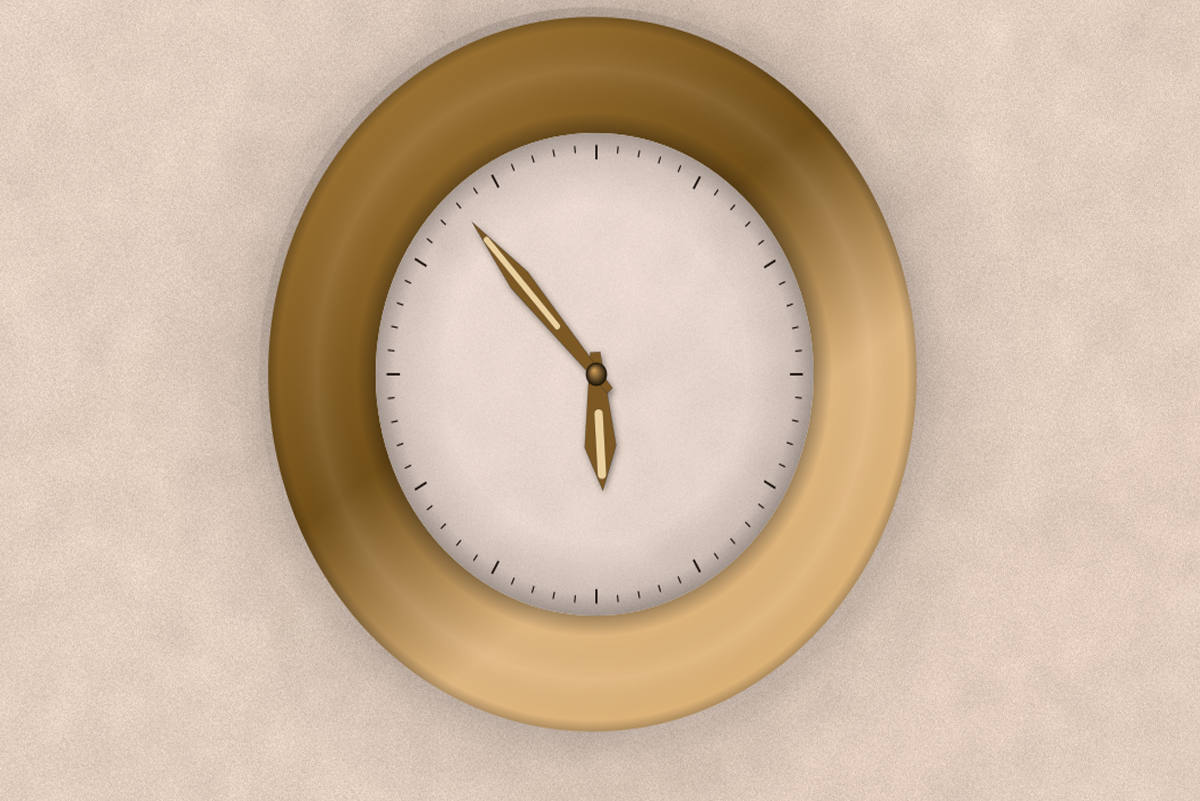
5:53
